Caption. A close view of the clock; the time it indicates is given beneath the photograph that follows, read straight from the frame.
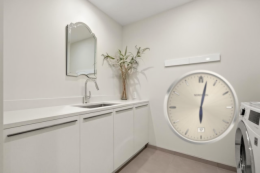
6:02
